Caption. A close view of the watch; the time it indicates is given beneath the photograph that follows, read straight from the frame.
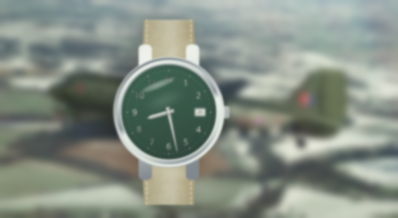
8:28
